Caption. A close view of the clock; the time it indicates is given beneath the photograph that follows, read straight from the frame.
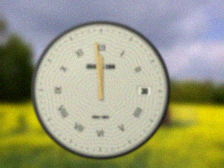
11:59
